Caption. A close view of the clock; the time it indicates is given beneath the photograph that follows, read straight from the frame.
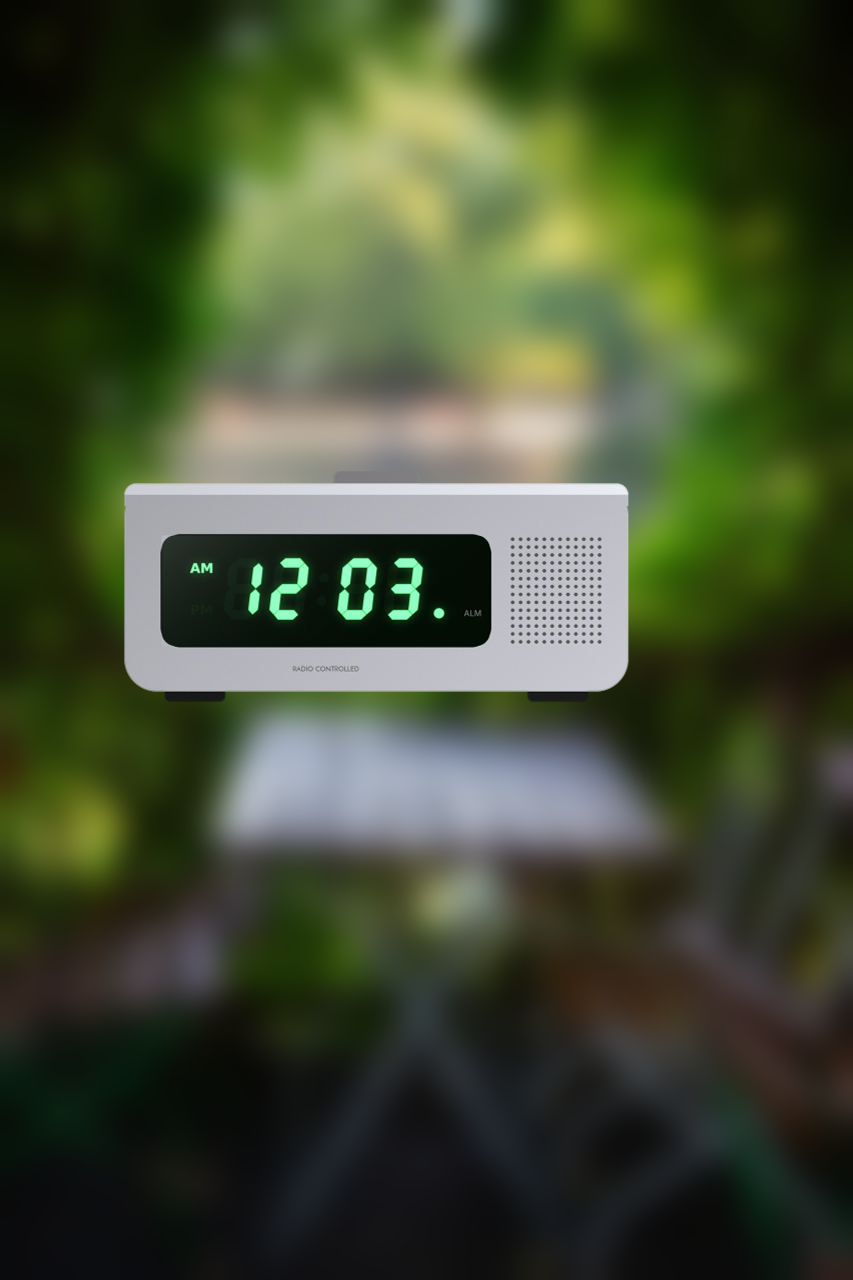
12:03
